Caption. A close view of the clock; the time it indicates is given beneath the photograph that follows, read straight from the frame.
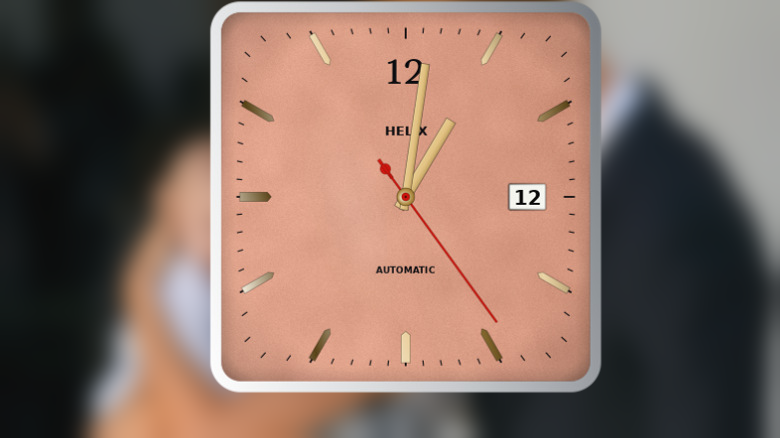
1:01:24
